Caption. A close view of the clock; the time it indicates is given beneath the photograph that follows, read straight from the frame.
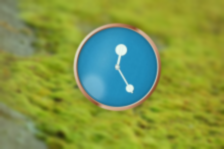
12:25
